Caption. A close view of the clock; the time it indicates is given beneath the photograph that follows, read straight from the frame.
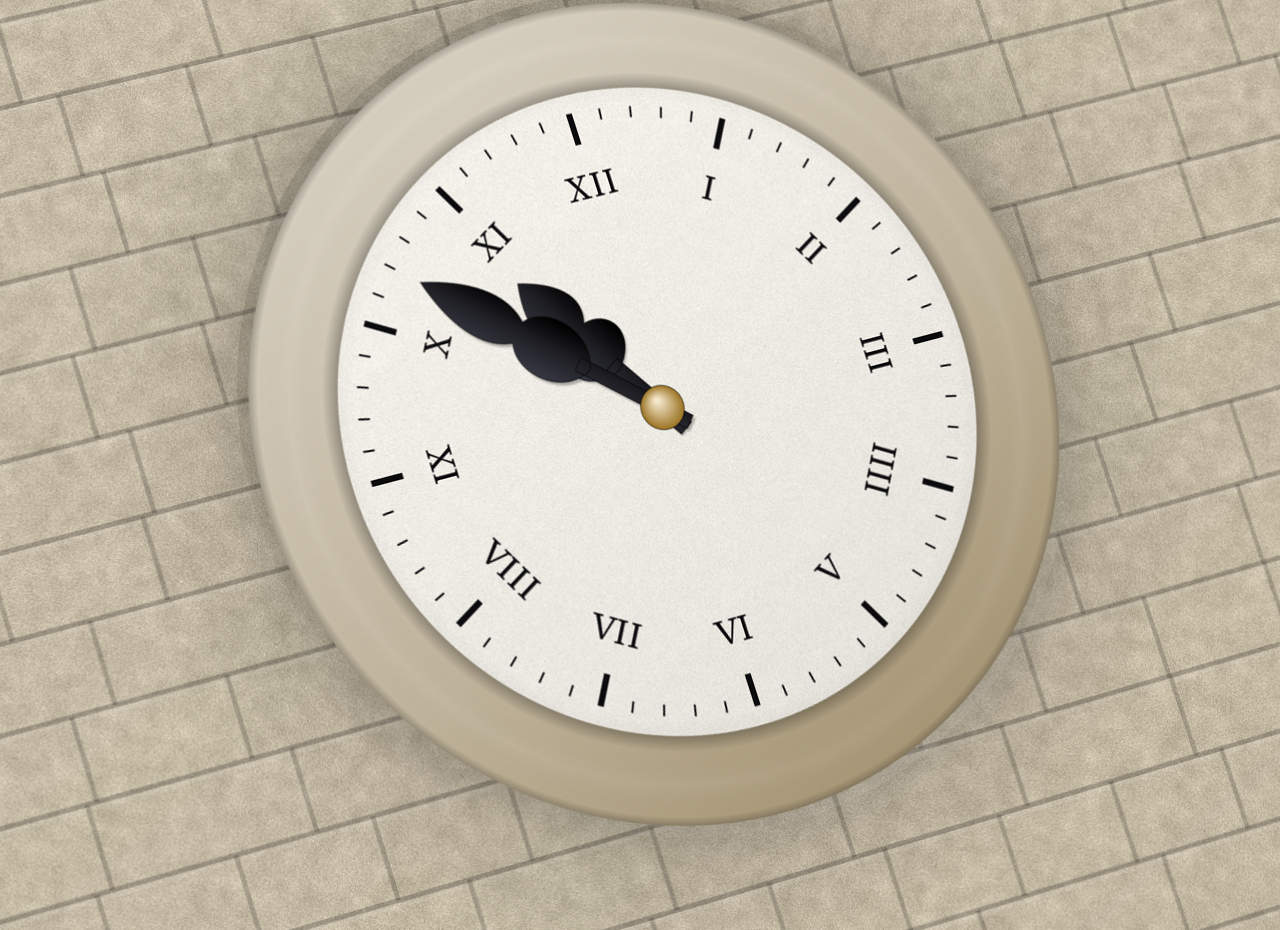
10:52
